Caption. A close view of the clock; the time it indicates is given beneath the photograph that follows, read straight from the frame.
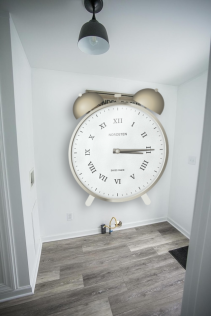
3:15
